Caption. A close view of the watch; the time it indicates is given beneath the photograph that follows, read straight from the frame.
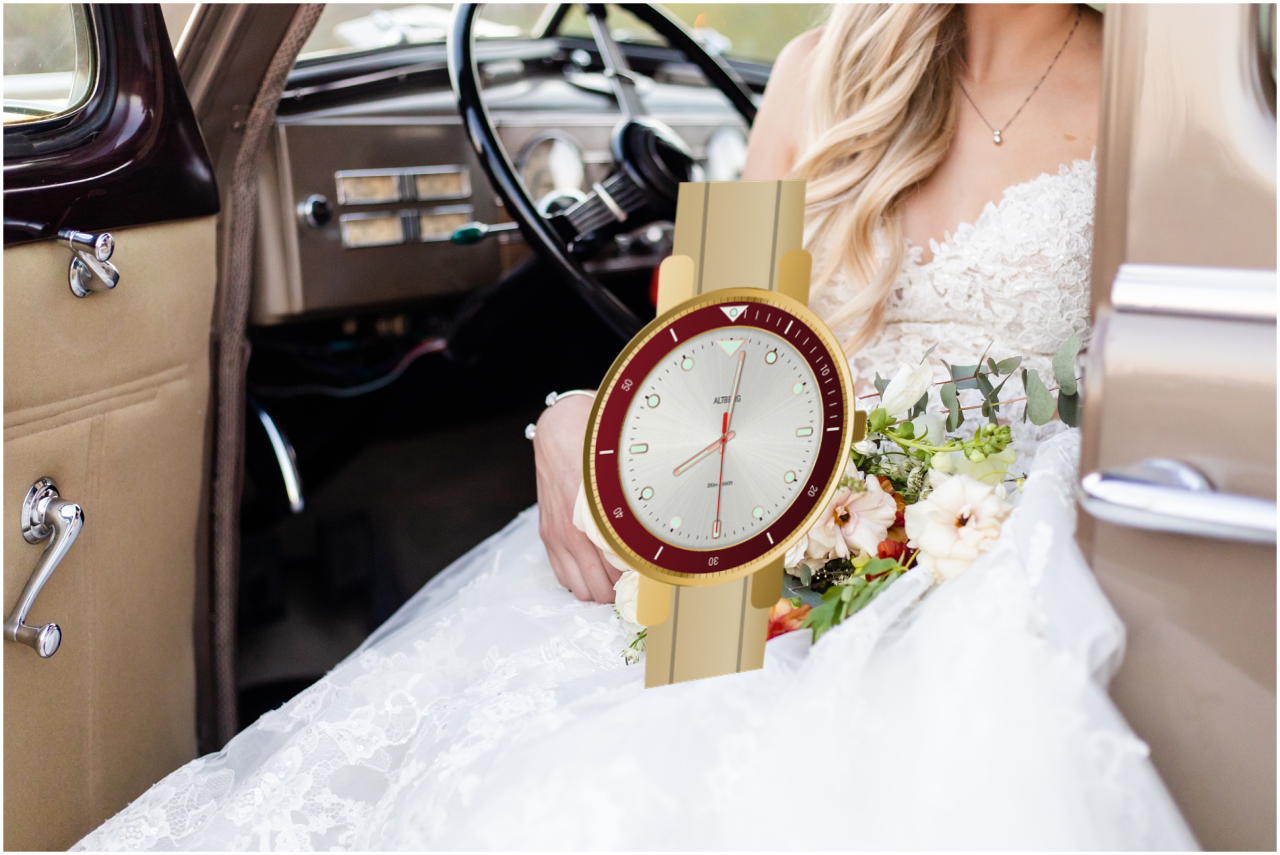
8:01:30
